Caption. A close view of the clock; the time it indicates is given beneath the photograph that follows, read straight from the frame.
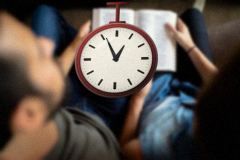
12:56
